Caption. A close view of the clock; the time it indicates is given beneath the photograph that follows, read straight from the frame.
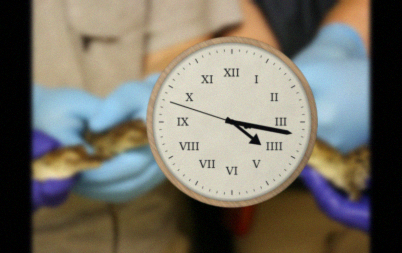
4:16:48
